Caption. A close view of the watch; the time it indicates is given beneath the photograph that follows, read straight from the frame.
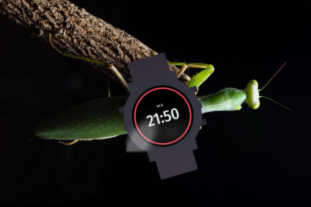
21:50
